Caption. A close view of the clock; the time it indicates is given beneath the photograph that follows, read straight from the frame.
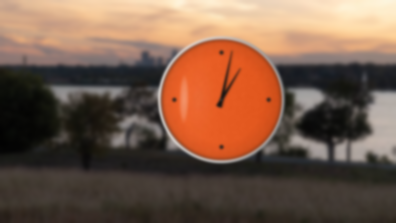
1:02
